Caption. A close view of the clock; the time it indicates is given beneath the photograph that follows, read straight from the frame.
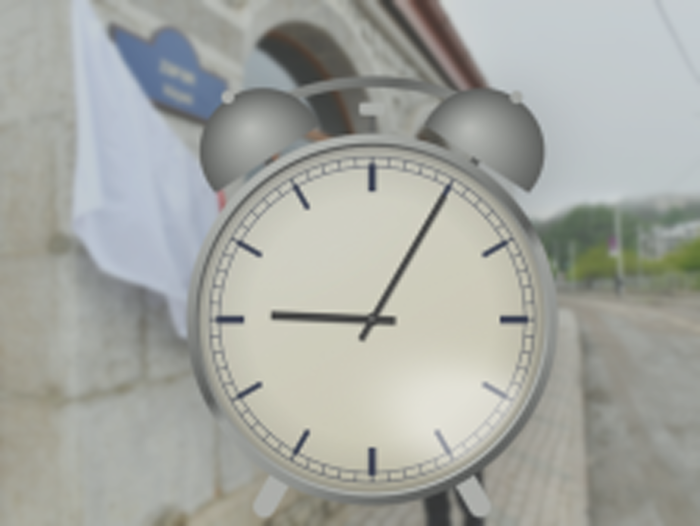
9:05
